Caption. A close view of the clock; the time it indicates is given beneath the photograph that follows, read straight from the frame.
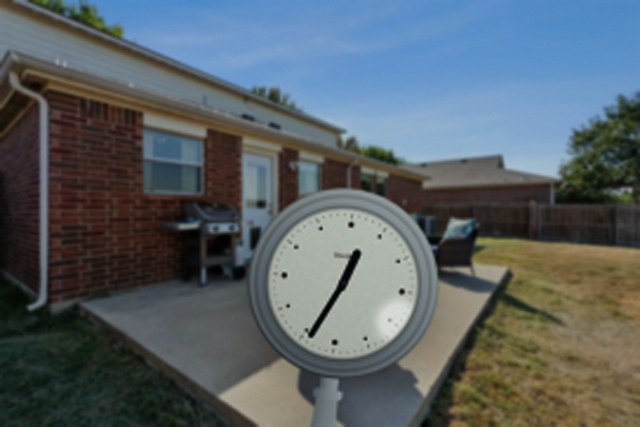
12:34
